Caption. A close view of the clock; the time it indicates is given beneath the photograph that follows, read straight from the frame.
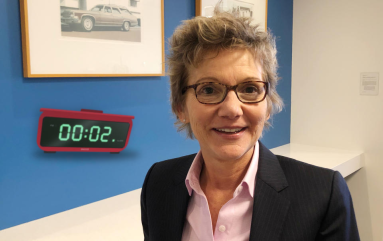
0:02
